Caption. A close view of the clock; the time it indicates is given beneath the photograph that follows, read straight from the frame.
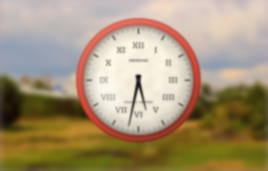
5:32
